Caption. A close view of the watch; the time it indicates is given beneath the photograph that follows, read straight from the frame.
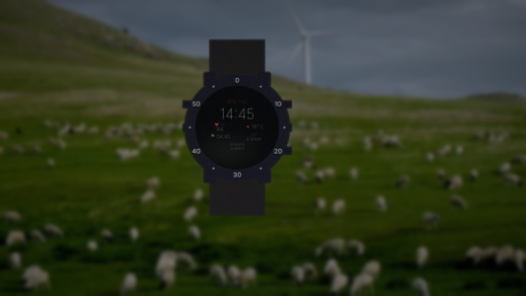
14:45
